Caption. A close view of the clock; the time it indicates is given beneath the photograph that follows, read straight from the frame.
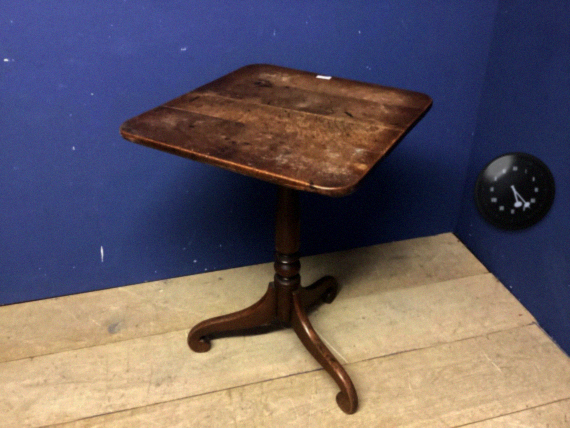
5:23
